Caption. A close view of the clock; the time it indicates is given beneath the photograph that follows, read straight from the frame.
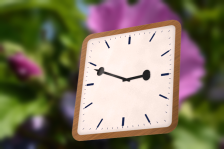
2:49
